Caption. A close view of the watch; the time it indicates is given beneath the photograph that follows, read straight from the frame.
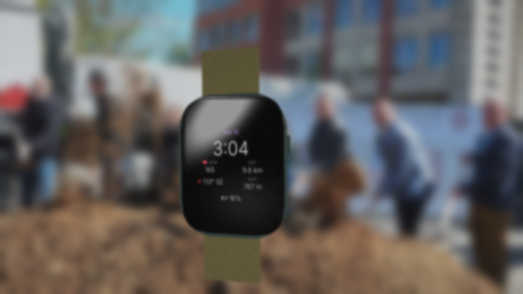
3:04
